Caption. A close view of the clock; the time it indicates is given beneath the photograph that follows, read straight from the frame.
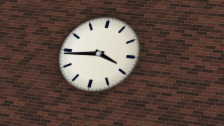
3:44
